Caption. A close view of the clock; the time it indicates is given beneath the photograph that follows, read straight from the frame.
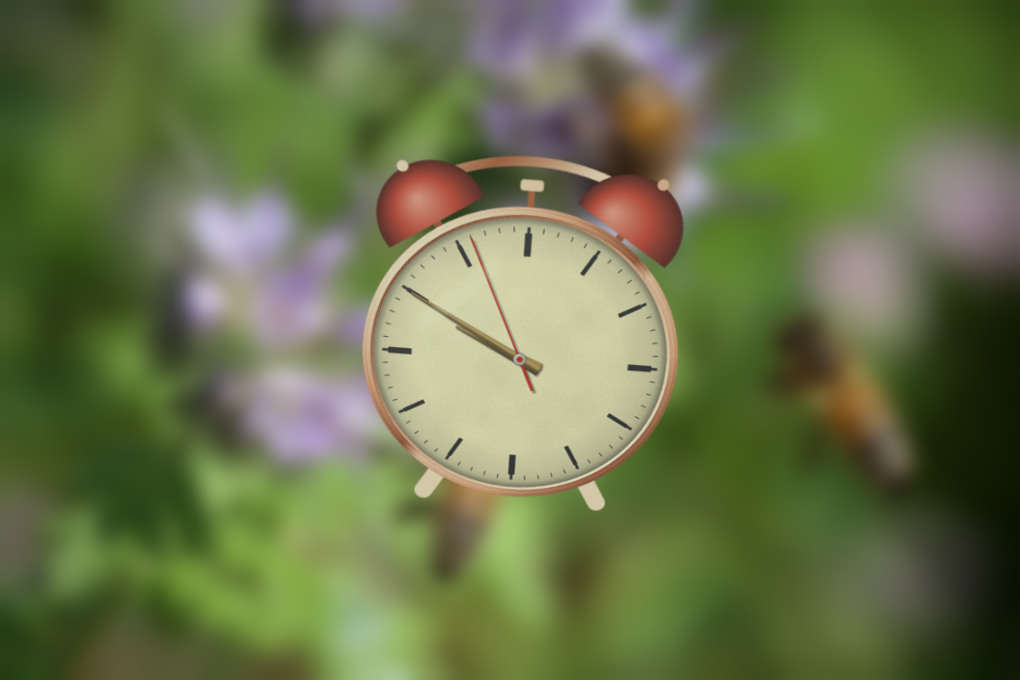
9:49:56
